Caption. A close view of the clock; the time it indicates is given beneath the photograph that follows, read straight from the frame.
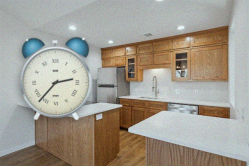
2:37
